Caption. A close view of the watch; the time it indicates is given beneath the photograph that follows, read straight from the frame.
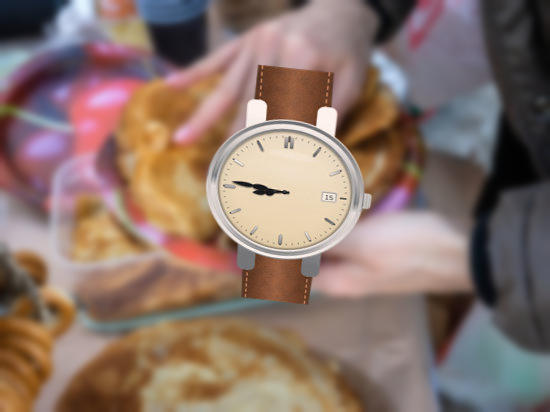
8:46
